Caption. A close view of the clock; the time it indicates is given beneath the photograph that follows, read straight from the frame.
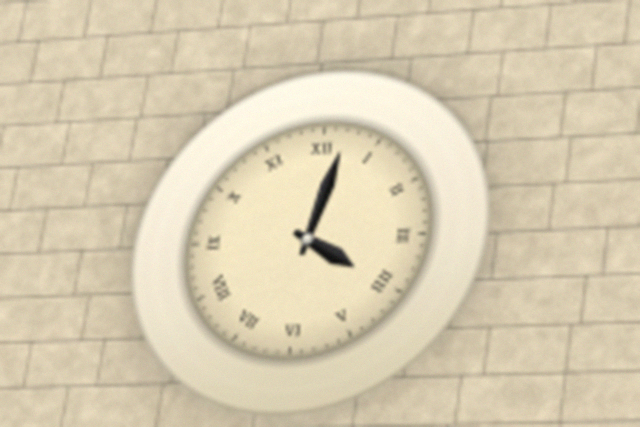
4:02
